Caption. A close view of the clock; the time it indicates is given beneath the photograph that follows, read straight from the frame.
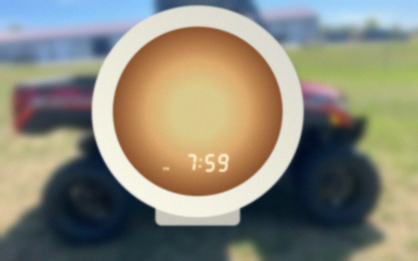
7:59
